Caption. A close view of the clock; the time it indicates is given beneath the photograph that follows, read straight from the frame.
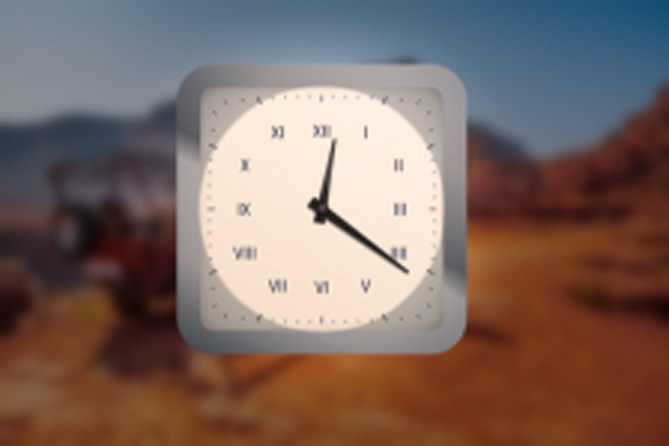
12:21
